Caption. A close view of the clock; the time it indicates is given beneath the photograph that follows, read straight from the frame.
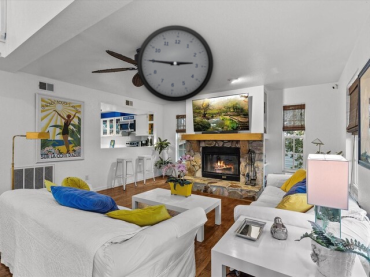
2:45
